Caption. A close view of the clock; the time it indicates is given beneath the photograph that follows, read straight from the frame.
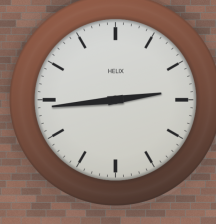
2:44
